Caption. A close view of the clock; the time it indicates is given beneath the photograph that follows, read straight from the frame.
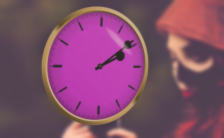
2:09
